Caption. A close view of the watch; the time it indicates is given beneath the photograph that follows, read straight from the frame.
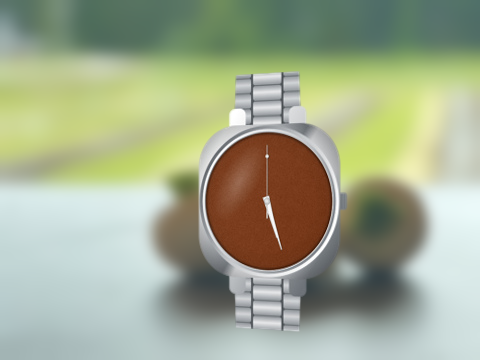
5:27:00
